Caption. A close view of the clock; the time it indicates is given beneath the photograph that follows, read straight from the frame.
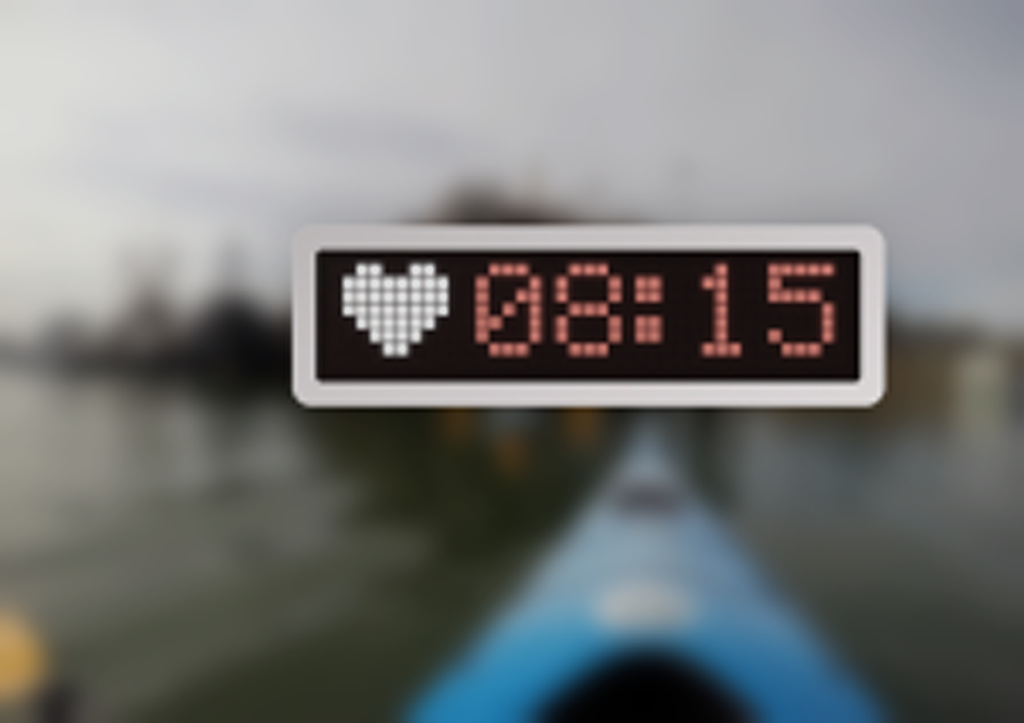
8:15
